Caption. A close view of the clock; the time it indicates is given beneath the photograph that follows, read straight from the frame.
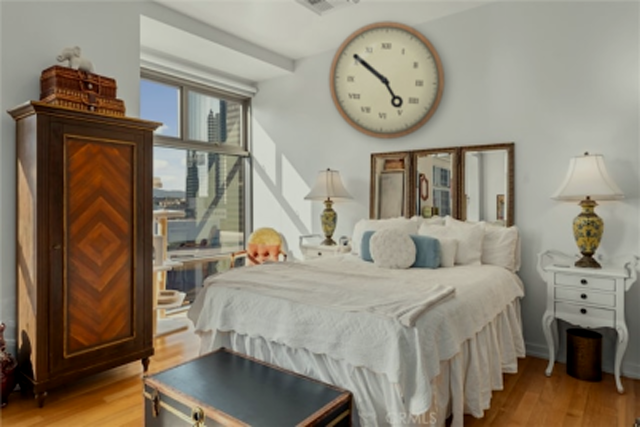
4:51
